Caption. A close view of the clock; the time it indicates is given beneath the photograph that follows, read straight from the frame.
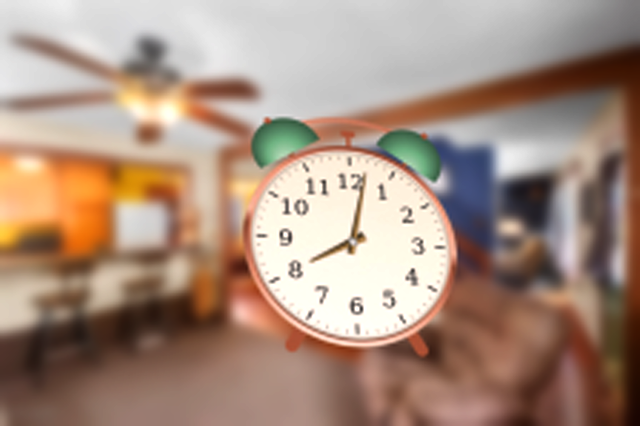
8:02
